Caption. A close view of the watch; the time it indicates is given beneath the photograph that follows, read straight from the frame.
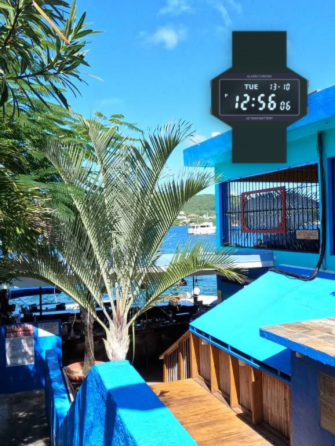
12:56:06
